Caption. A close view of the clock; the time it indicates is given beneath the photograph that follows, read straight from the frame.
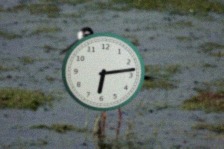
6:13
